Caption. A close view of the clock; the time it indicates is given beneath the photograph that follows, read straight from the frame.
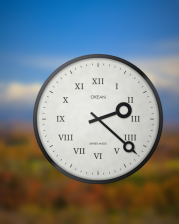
2:22
